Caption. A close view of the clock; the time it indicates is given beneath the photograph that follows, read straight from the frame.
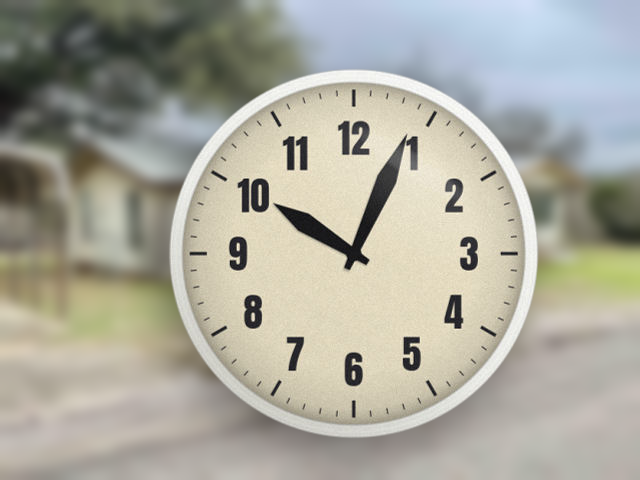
10:04
